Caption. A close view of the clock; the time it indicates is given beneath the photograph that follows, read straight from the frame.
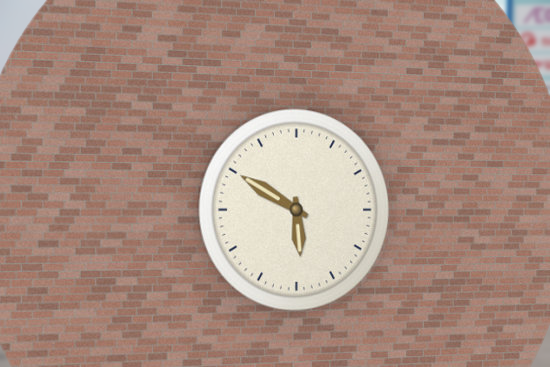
5:50
